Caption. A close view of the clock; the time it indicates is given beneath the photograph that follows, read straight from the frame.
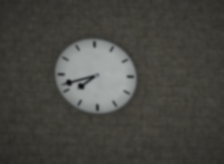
7:42
